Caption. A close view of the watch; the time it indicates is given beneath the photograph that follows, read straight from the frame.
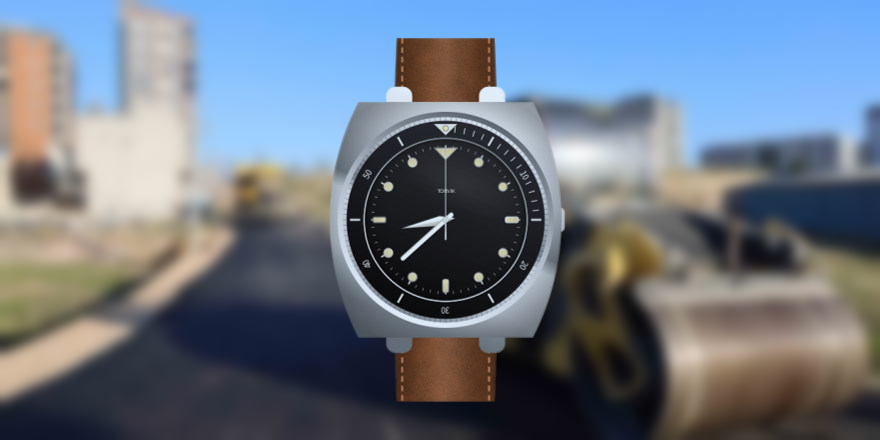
8:38:00
